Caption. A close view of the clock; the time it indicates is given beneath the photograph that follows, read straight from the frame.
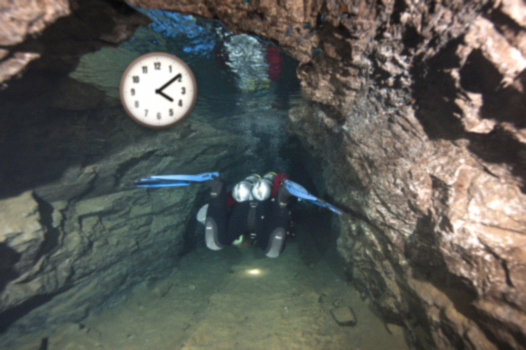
4:09
